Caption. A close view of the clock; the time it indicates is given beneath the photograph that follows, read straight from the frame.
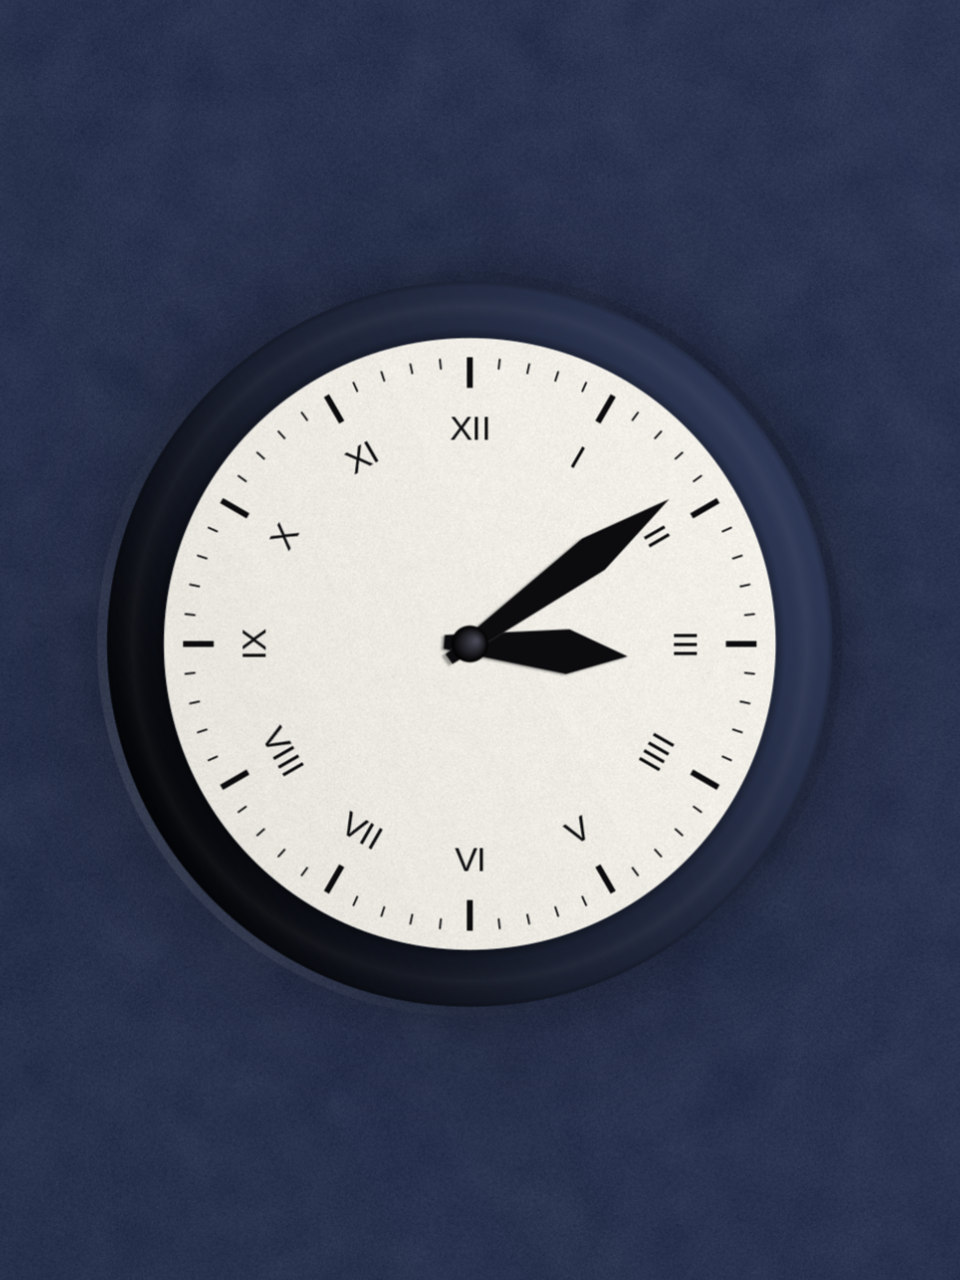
3:09
